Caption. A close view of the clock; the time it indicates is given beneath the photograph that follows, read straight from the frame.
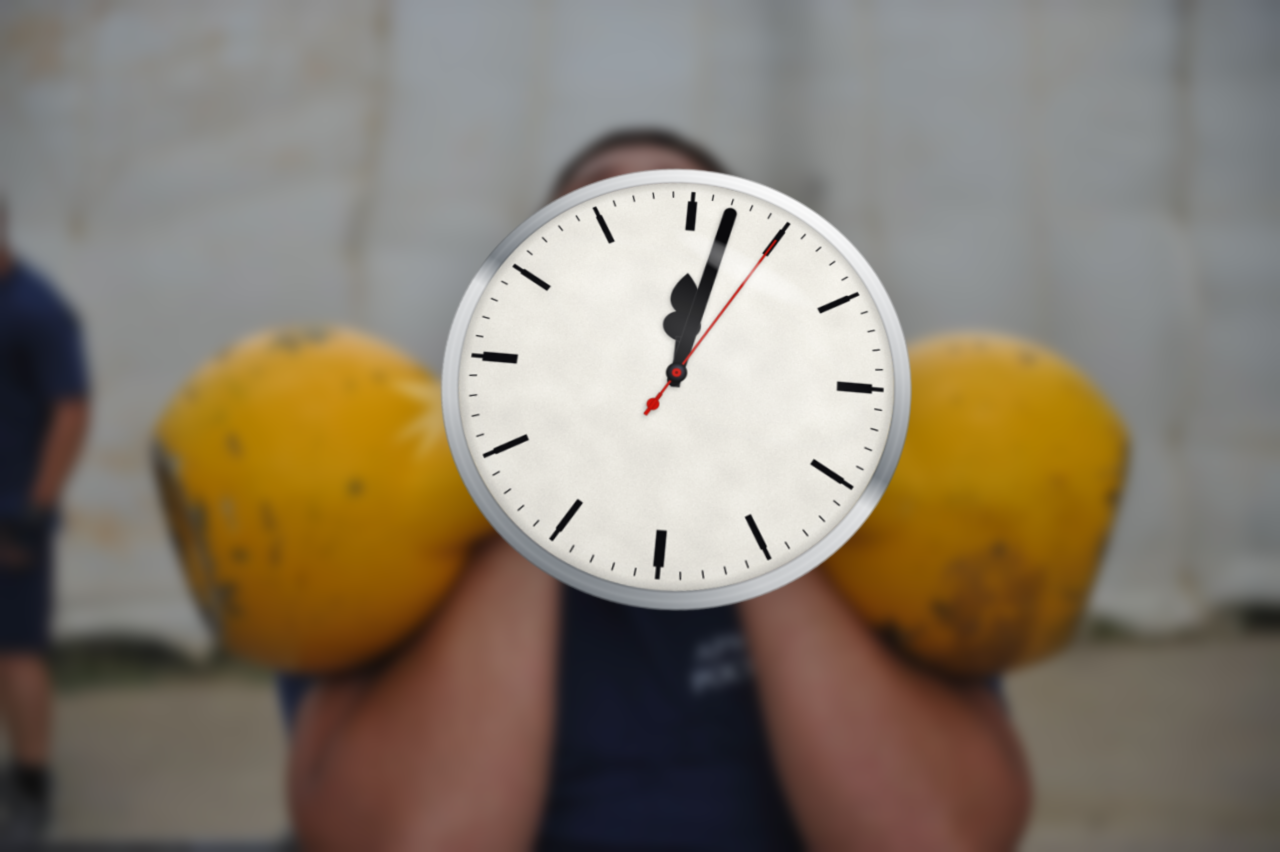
12:02:05
